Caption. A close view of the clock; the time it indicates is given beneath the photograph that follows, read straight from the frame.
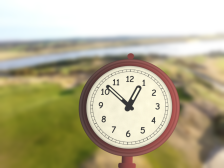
12:52
